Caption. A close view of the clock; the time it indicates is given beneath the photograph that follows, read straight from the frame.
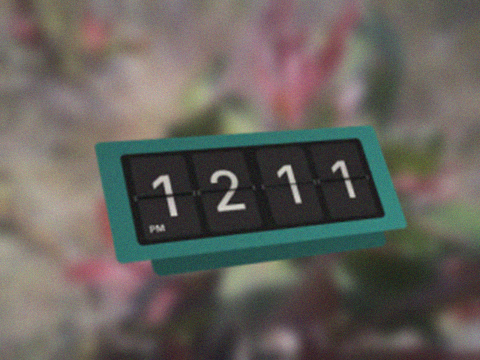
12:11
